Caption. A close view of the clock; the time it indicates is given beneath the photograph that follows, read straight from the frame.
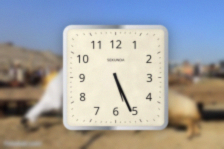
5:26
